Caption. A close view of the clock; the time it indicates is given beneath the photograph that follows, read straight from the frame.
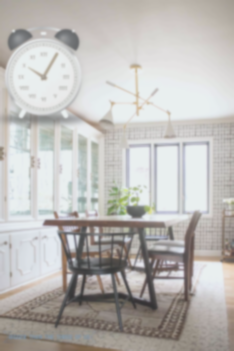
10:05
